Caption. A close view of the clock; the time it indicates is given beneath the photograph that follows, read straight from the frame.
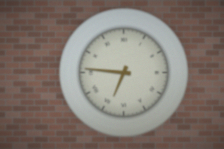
6:46
